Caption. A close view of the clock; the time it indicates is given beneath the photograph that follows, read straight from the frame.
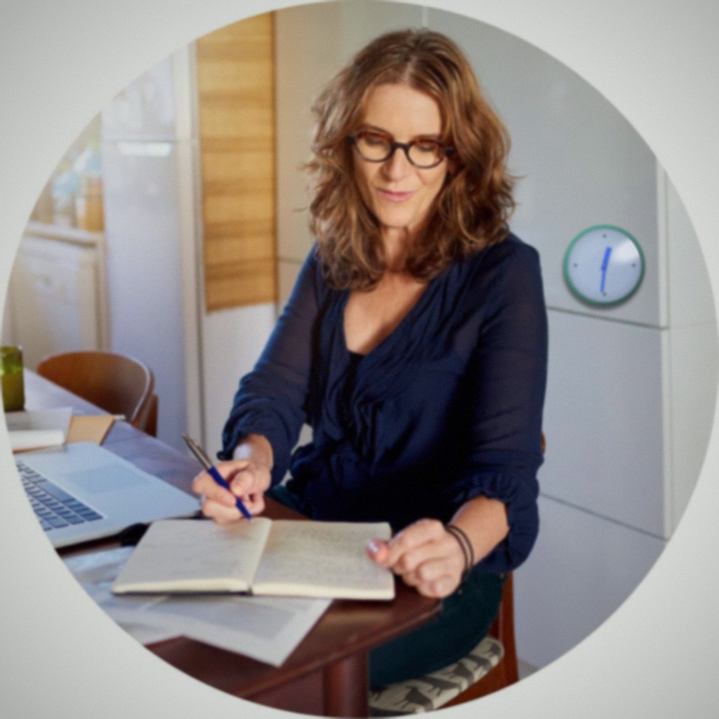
12:31
